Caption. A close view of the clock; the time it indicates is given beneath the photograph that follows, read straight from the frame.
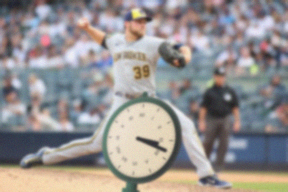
3:18
